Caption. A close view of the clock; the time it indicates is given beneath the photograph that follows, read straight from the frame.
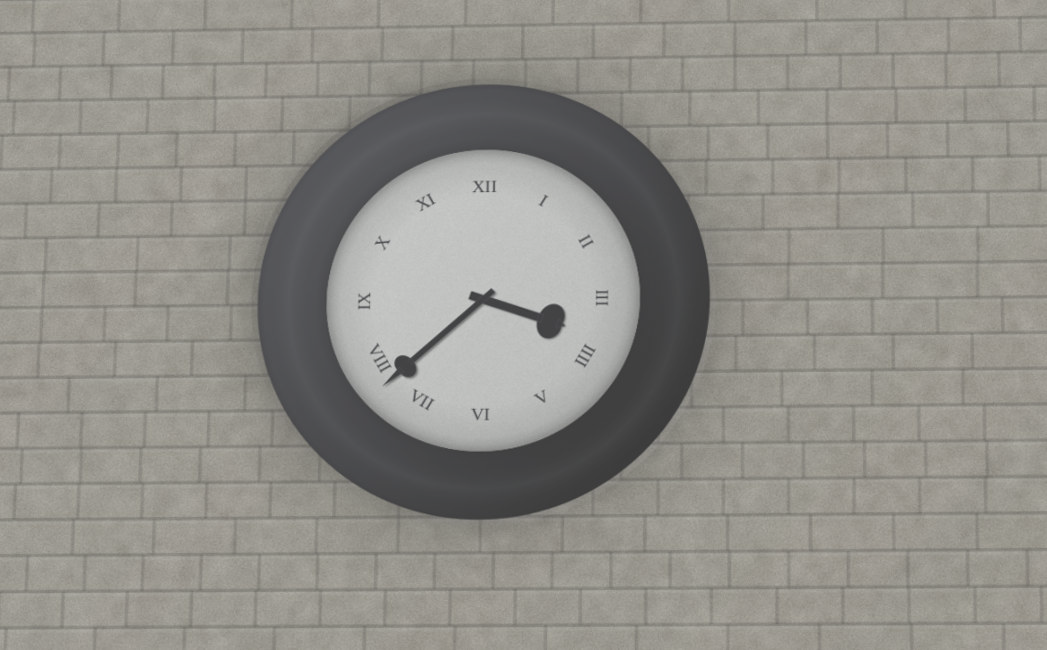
3:38
